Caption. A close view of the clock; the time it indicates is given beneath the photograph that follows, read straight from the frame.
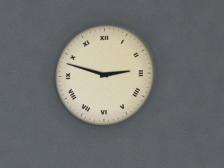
2:48
